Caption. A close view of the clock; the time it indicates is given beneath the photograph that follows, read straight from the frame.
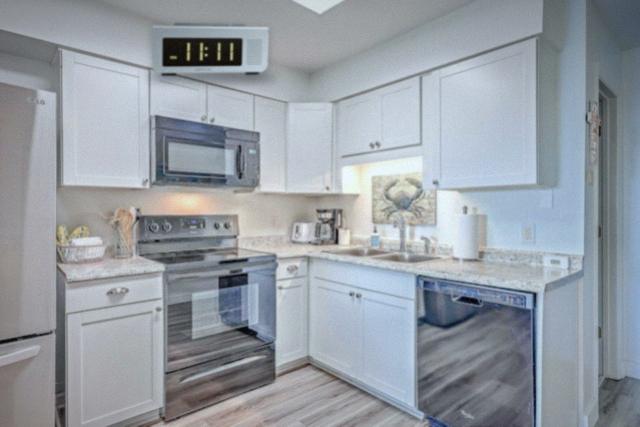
11:11
